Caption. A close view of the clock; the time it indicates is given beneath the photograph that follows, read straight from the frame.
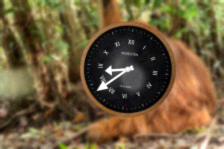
8:38
